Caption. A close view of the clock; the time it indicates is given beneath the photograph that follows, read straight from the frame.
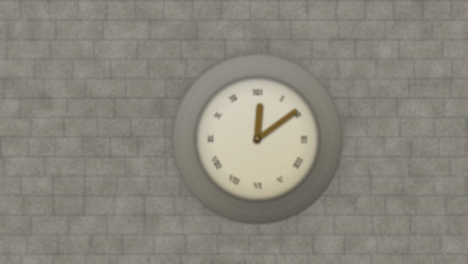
12:09
